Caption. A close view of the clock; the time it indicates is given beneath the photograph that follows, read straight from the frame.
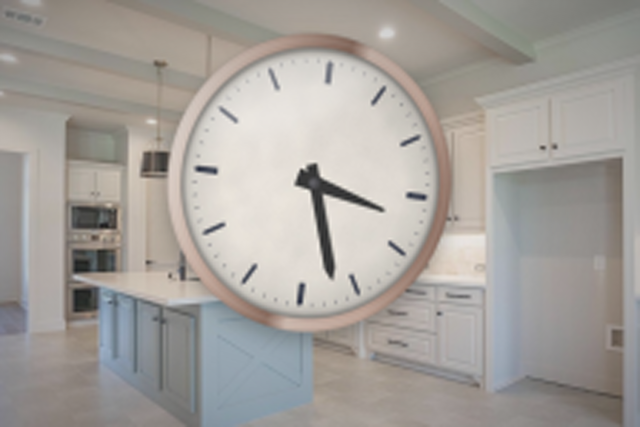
3:27
